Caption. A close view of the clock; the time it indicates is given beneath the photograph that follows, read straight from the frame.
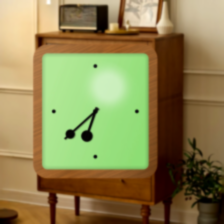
6:38
